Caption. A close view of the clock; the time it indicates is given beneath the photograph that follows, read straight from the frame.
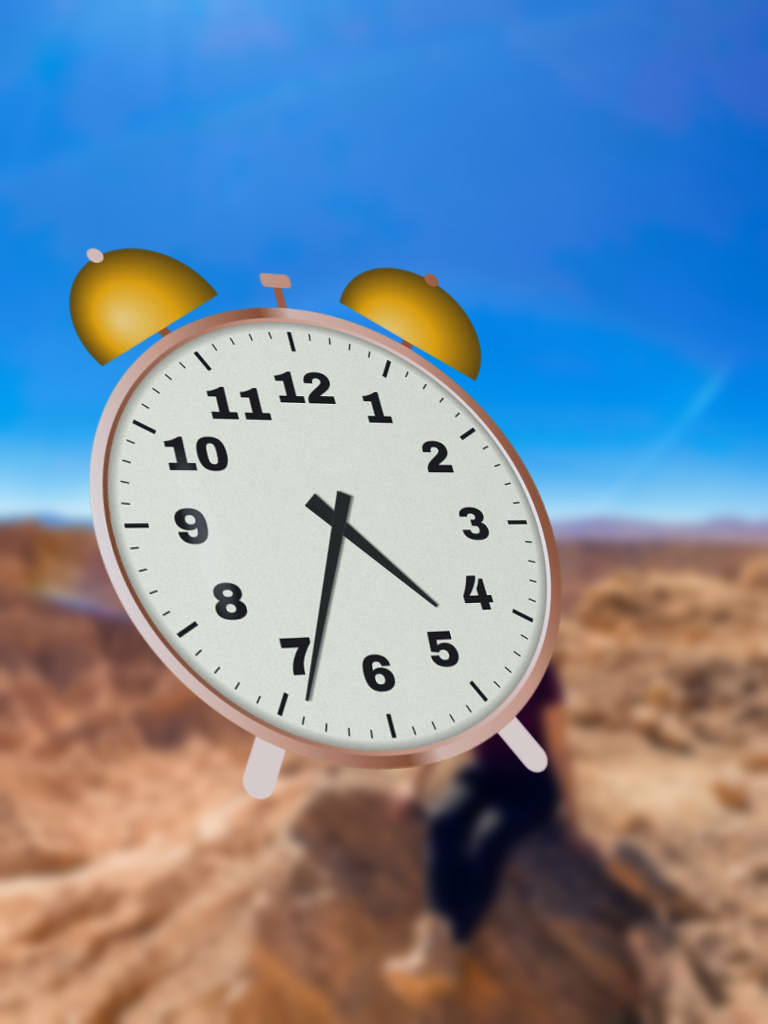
4:34
